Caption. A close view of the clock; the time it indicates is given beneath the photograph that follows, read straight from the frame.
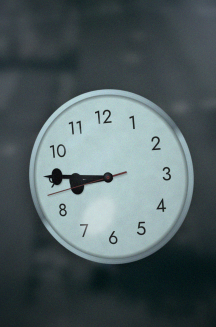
8:45:43
